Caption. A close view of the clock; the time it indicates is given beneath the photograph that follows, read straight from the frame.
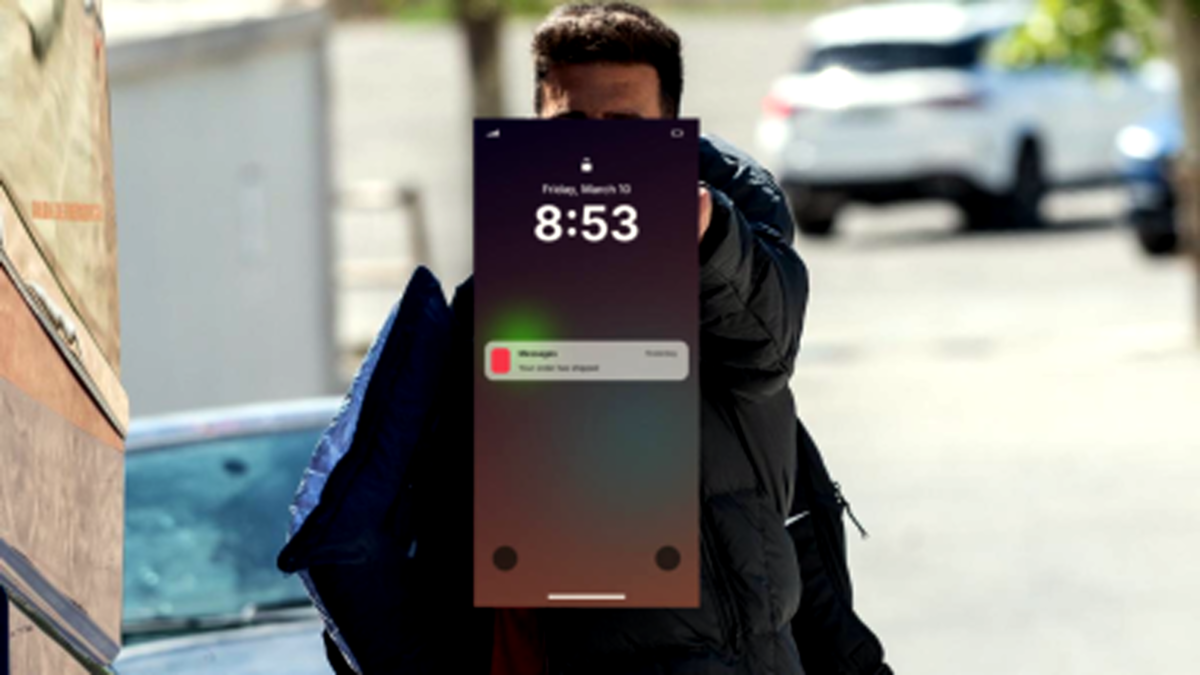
8:53
